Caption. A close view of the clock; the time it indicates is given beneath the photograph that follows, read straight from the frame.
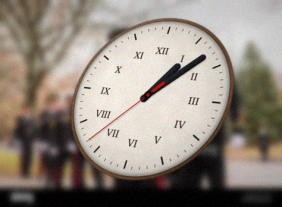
1:07:37
